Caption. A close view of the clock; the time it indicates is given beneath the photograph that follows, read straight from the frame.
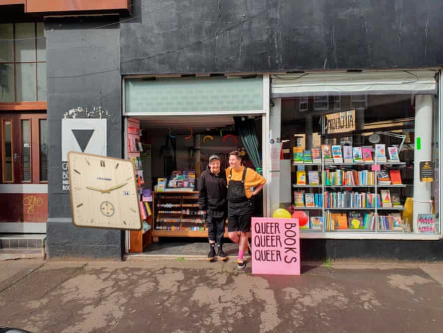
9:11
